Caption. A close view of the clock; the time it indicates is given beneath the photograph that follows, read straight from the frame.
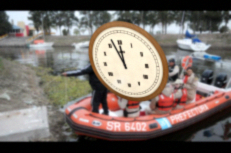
11:57
